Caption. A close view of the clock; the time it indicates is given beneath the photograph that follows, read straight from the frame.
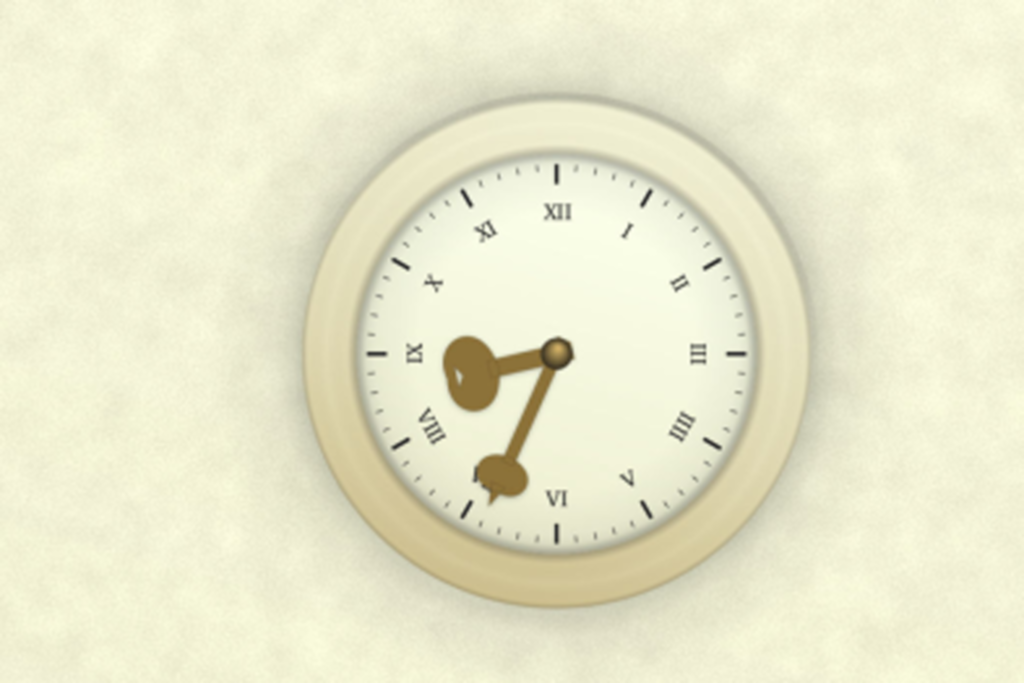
8:34
